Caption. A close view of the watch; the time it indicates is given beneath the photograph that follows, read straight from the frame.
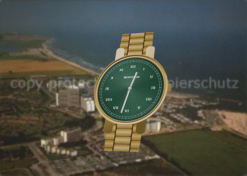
12:32
